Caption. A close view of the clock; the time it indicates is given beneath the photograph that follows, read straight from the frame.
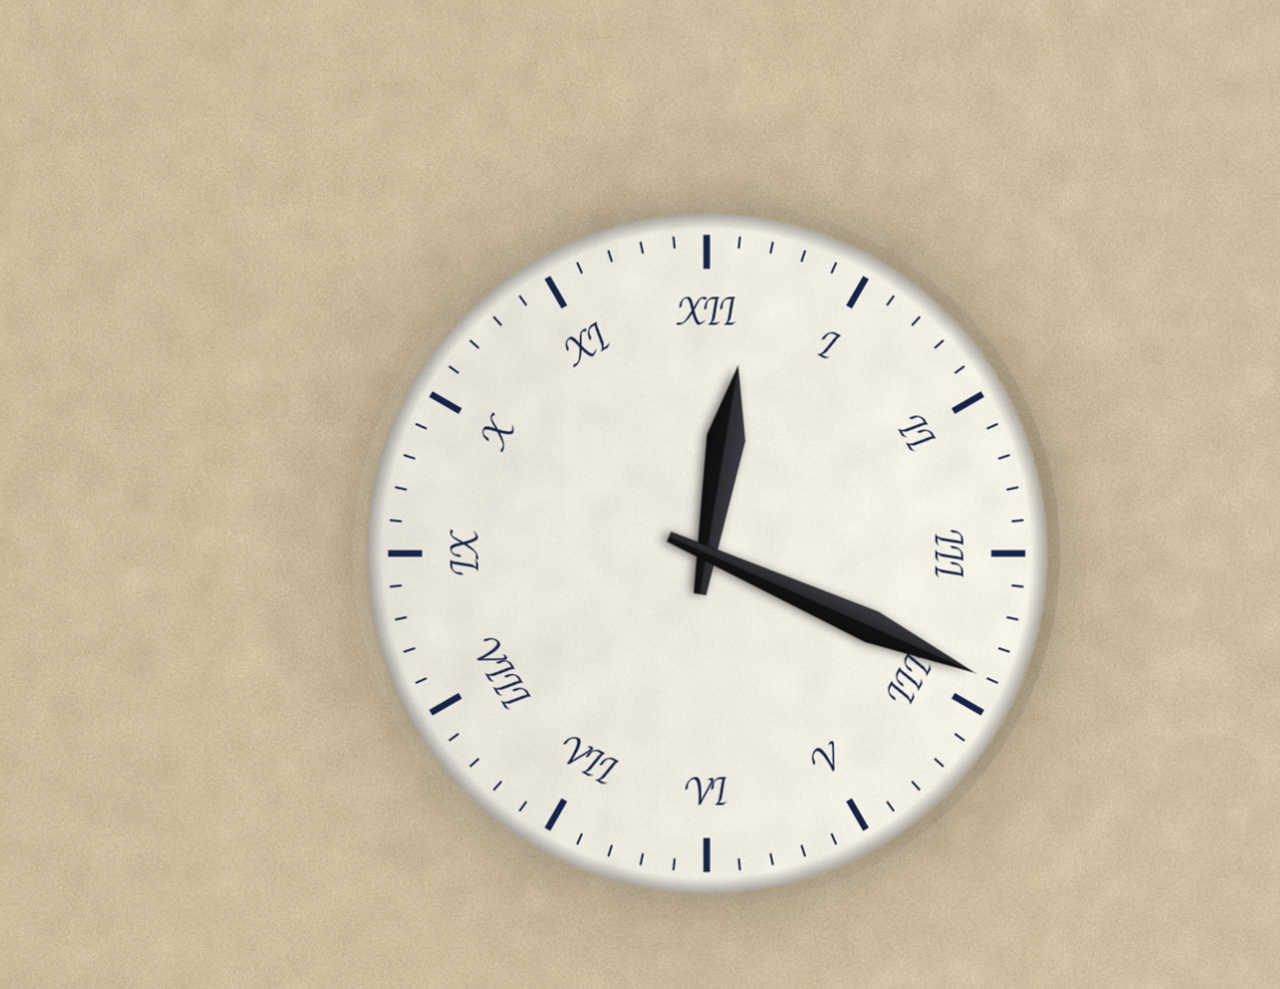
12:19
